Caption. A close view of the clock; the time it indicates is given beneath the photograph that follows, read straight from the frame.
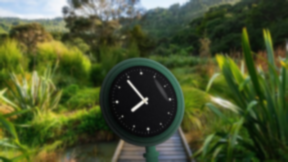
7:54
